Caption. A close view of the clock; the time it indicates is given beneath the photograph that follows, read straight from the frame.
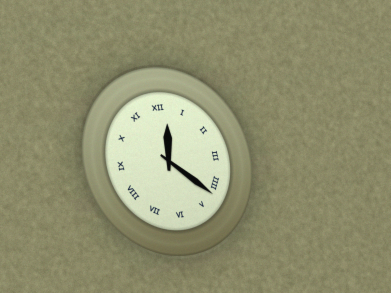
12:22
